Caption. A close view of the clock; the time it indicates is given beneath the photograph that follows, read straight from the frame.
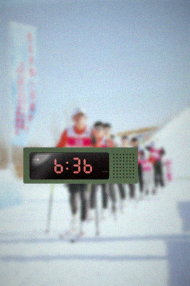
6:36
